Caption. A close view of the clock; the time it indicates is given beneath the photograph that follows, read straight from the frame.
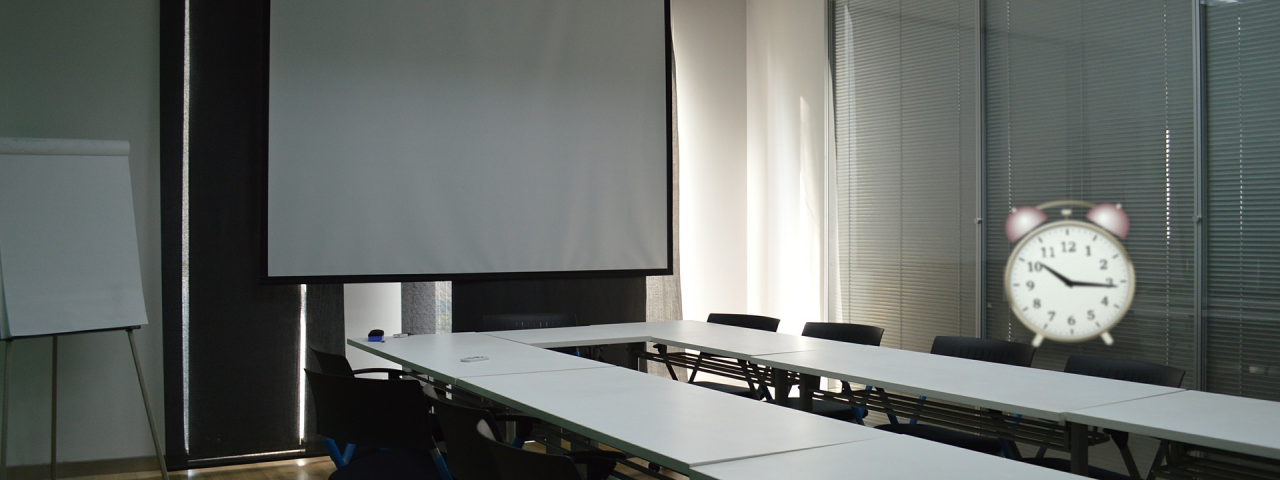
10:16
